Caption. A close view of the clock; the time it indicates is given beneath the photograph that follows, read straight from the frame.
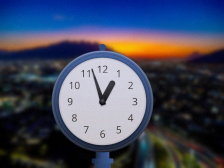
12:57
